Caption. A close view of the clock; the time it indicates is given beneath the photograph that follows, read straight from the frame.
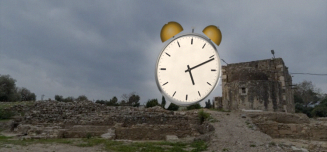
5:11
